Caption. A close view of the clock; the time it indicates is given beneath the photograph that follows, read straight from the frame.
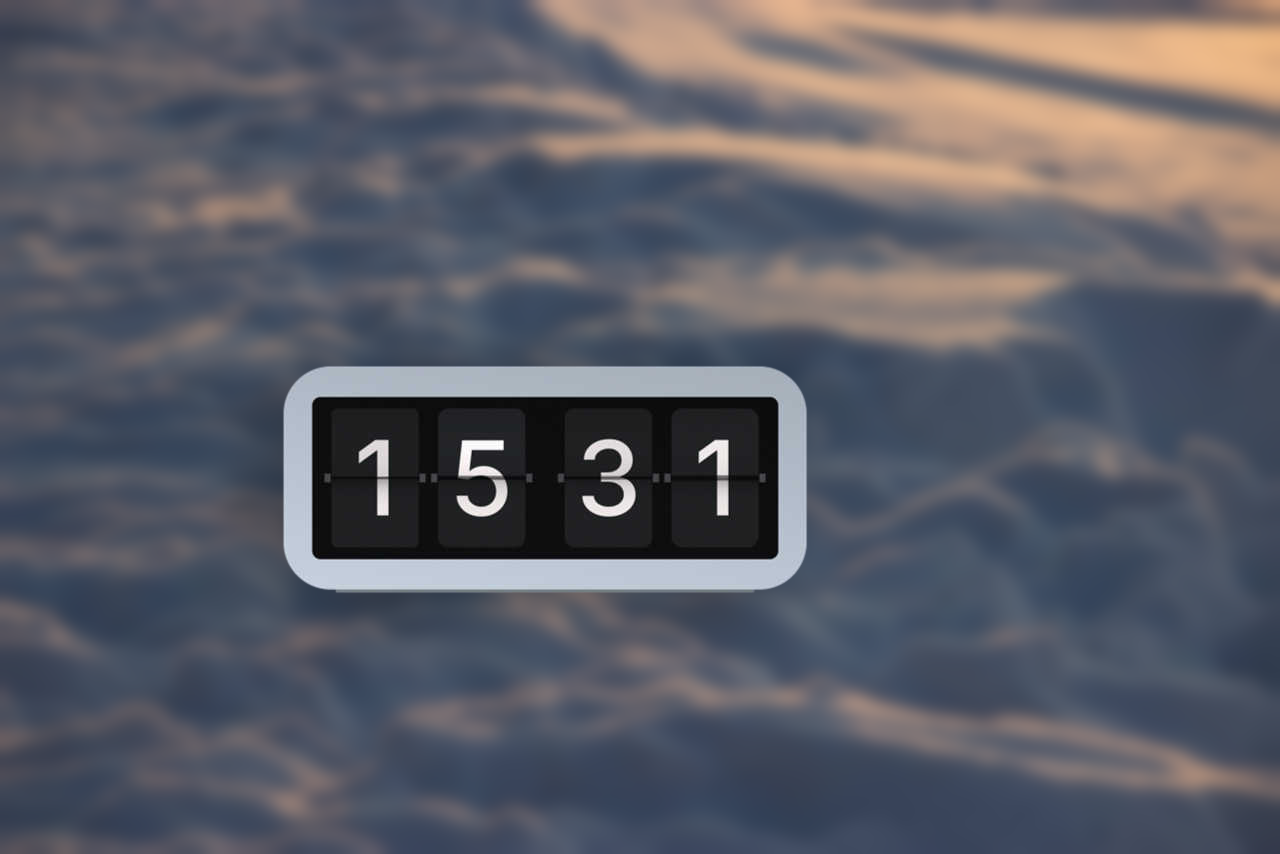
15:31
